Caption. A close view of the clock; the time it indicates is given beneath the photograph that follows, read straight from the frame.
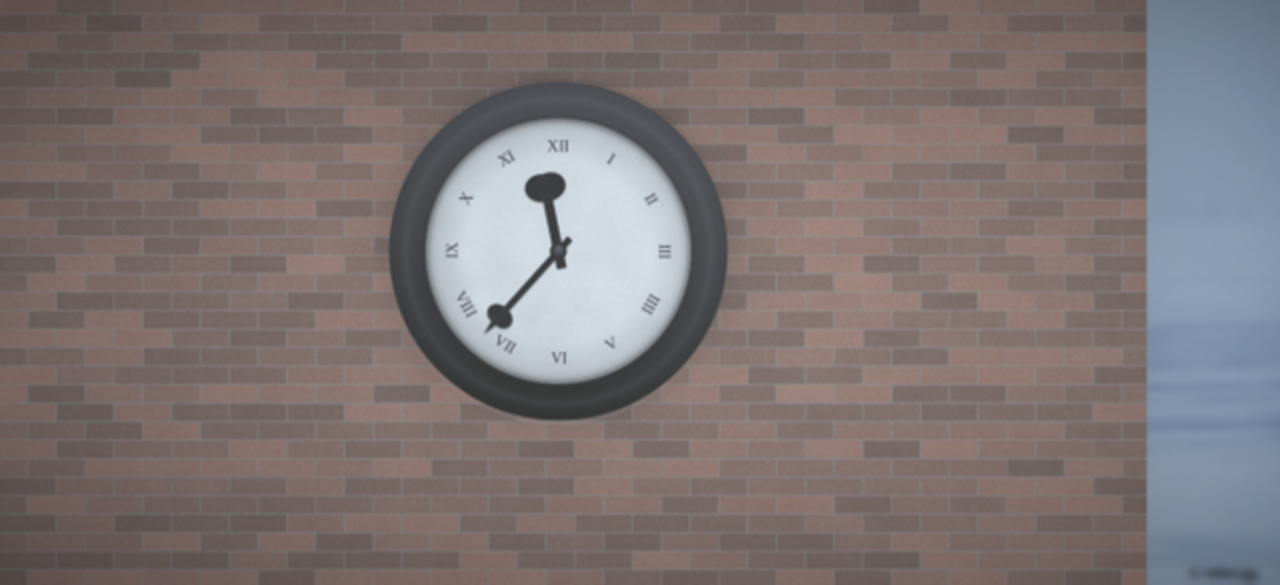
11:37
